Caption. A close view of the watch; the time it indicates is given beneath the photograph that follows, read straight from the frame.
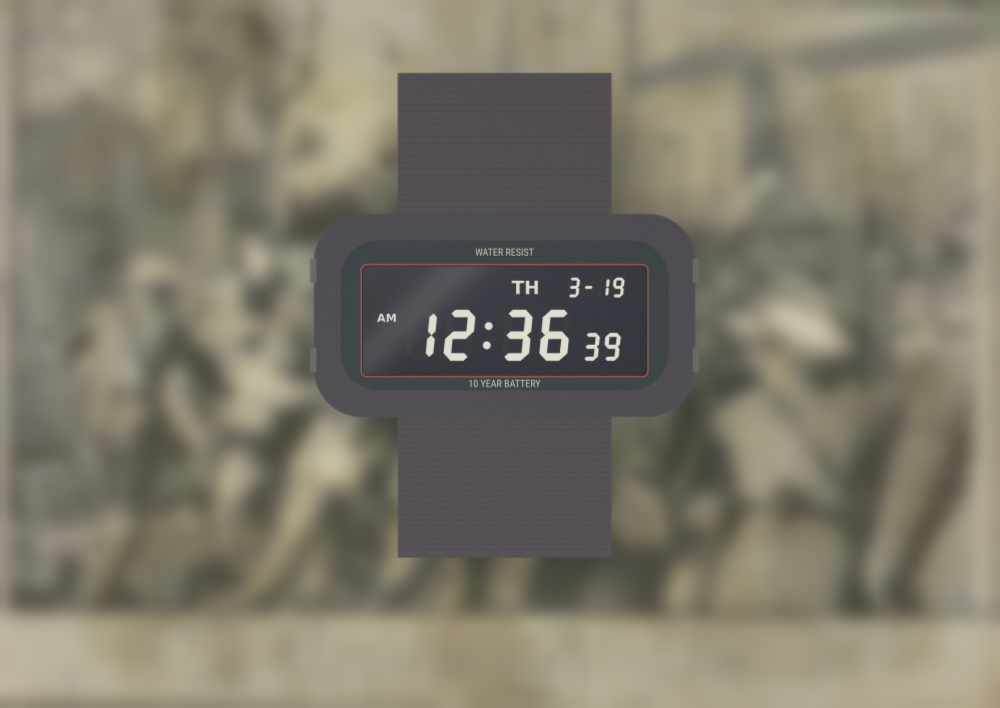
12:36:39
